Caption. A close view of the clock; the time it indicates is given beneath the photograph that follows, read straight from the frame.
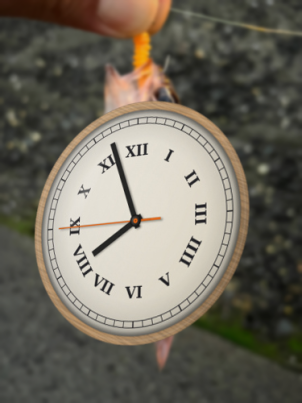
7:56:45
